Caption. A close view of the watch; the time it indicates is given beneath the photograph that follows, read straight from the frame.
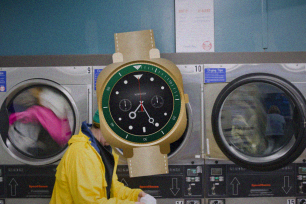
7:26
